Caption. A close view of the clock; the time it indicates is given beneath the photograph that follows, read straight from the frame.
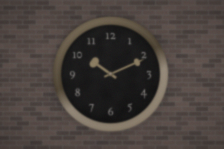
10:11
